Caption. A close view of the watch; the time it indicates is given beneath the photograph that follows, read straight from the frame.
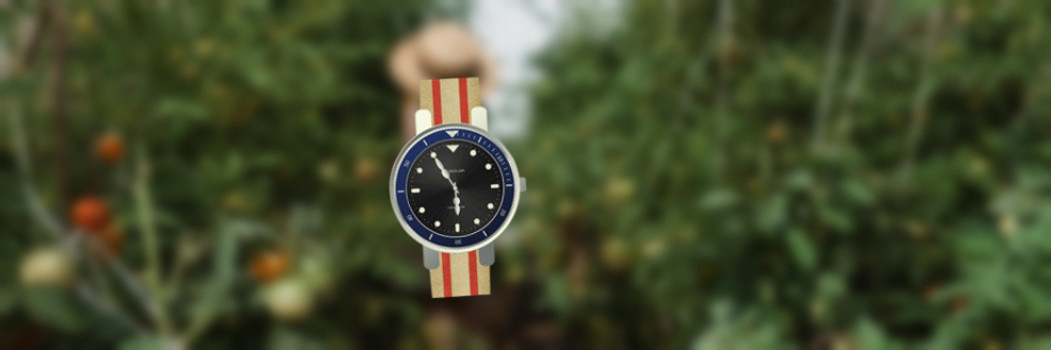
5:55
